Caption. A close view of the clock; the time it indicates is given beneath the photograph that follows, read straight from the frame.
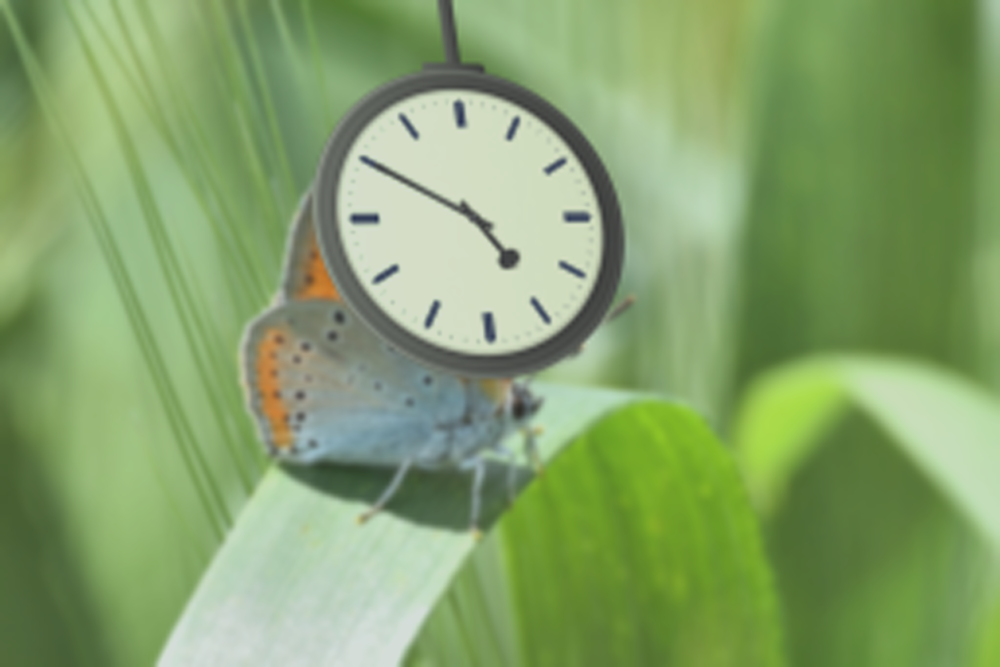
4:50
